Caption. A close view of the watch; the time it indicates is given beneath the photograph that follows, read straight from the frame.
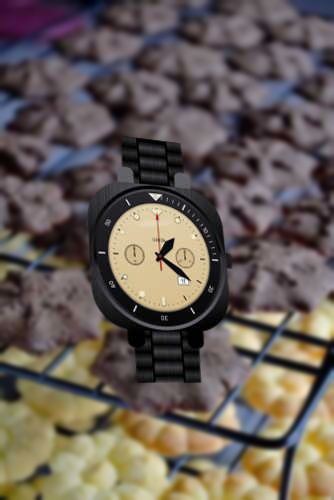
1:21
